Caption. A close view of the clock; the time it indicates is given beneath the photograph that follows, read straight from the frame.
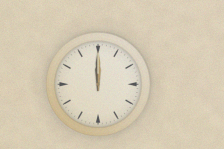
12:00
